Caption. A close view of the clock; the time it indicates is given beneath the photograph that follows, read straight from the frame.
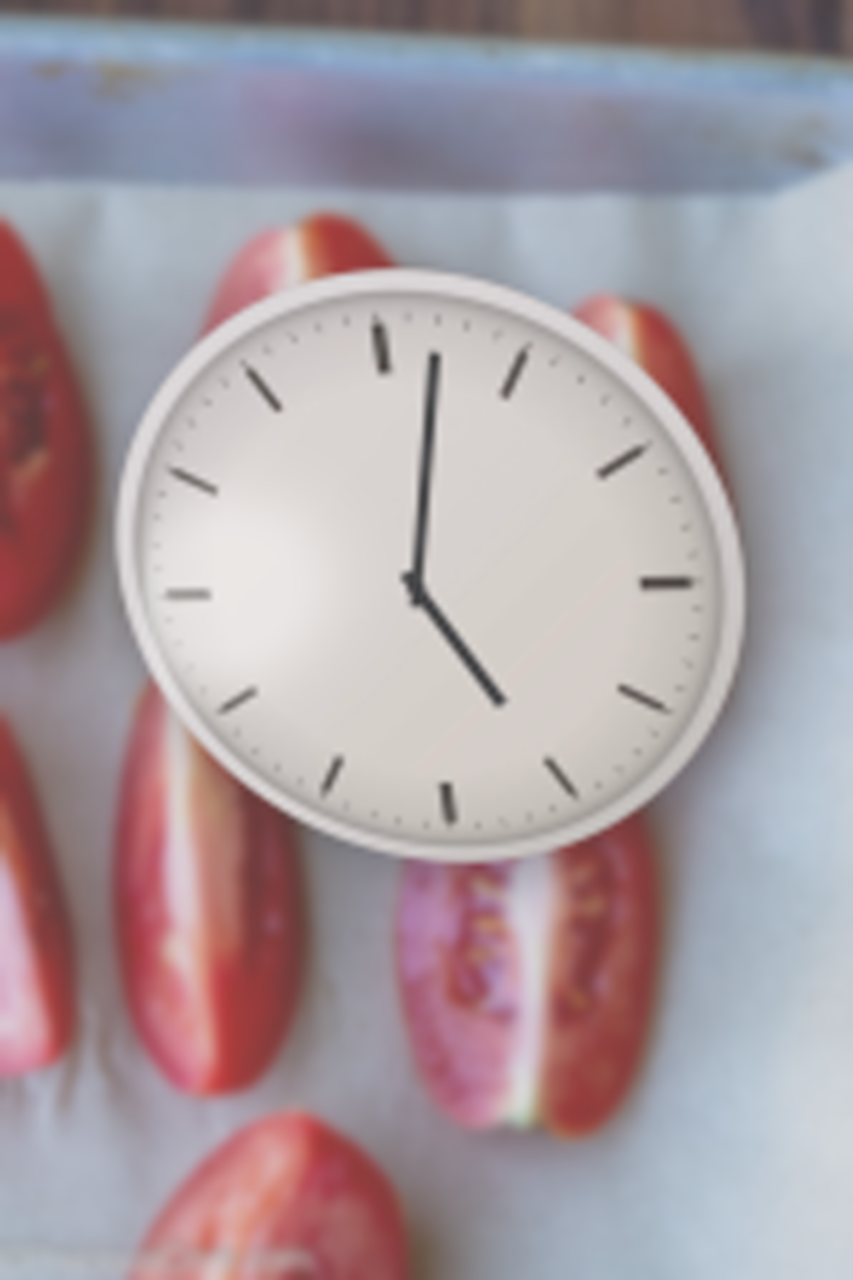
5:02
